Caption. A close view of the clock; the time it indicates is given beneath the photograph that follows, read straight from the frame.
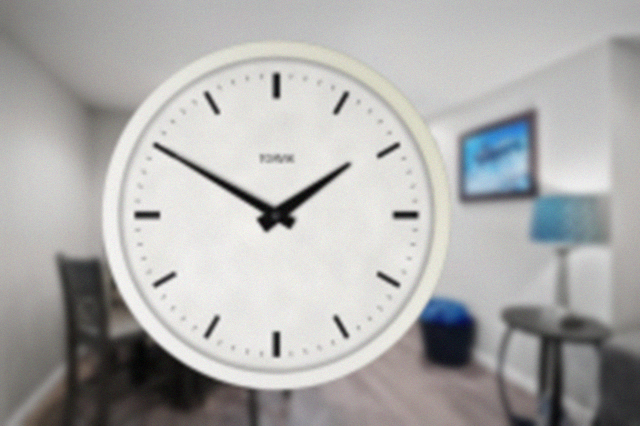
1:50
